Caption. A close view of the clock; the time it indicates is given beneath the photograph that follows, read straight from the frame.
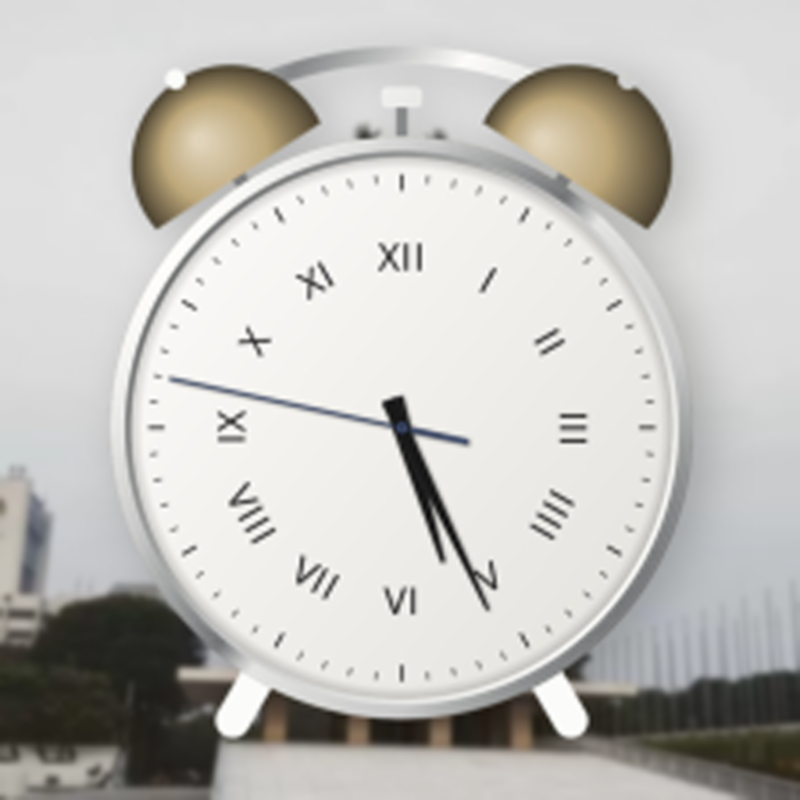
5:25:47
